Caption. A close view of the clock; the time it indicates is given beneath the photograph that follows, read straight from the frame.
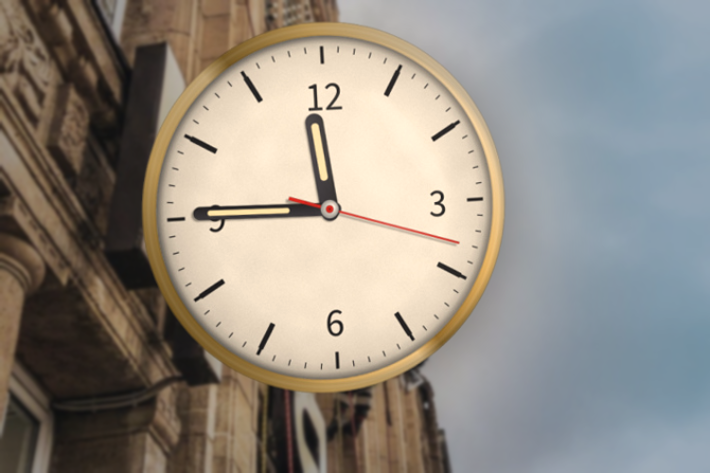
11:45:18
